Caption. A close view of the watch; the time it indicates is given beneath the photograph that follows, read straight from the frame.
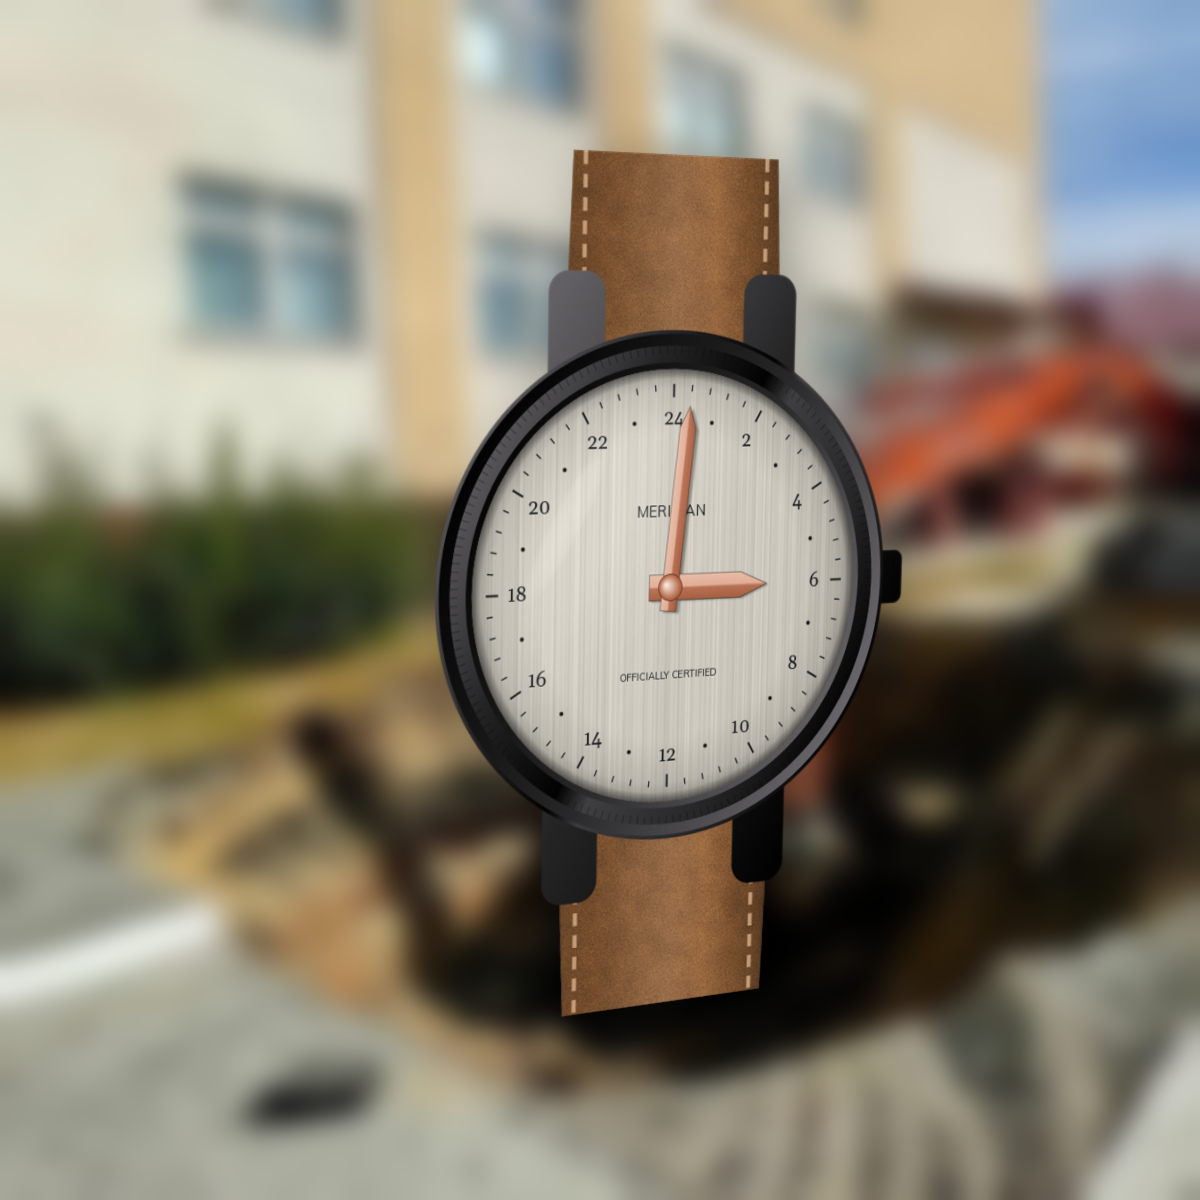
6:01
